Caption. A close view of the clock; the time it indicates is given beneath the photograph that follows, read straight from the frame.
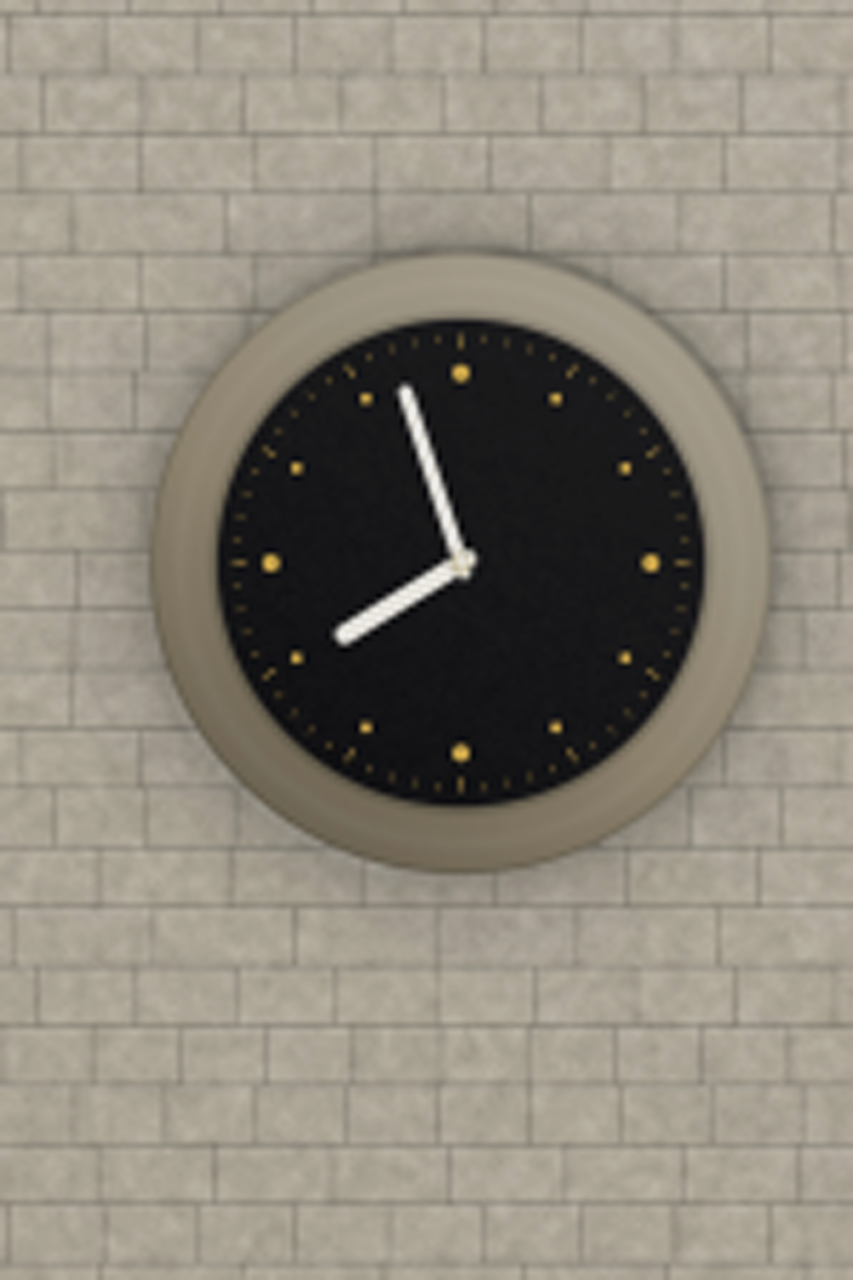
7:57
